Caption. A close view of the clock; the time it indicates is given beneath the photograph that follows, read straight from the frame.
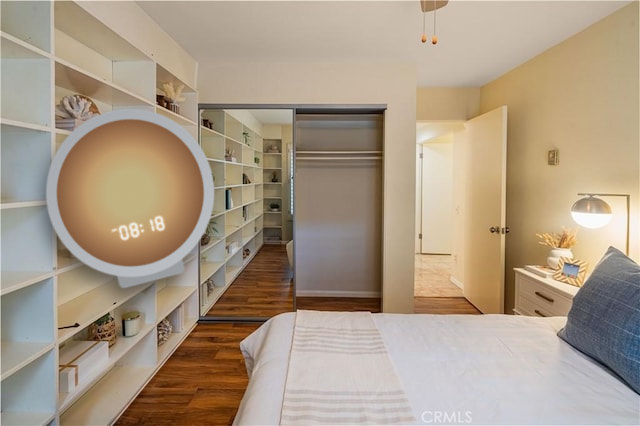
8:18
